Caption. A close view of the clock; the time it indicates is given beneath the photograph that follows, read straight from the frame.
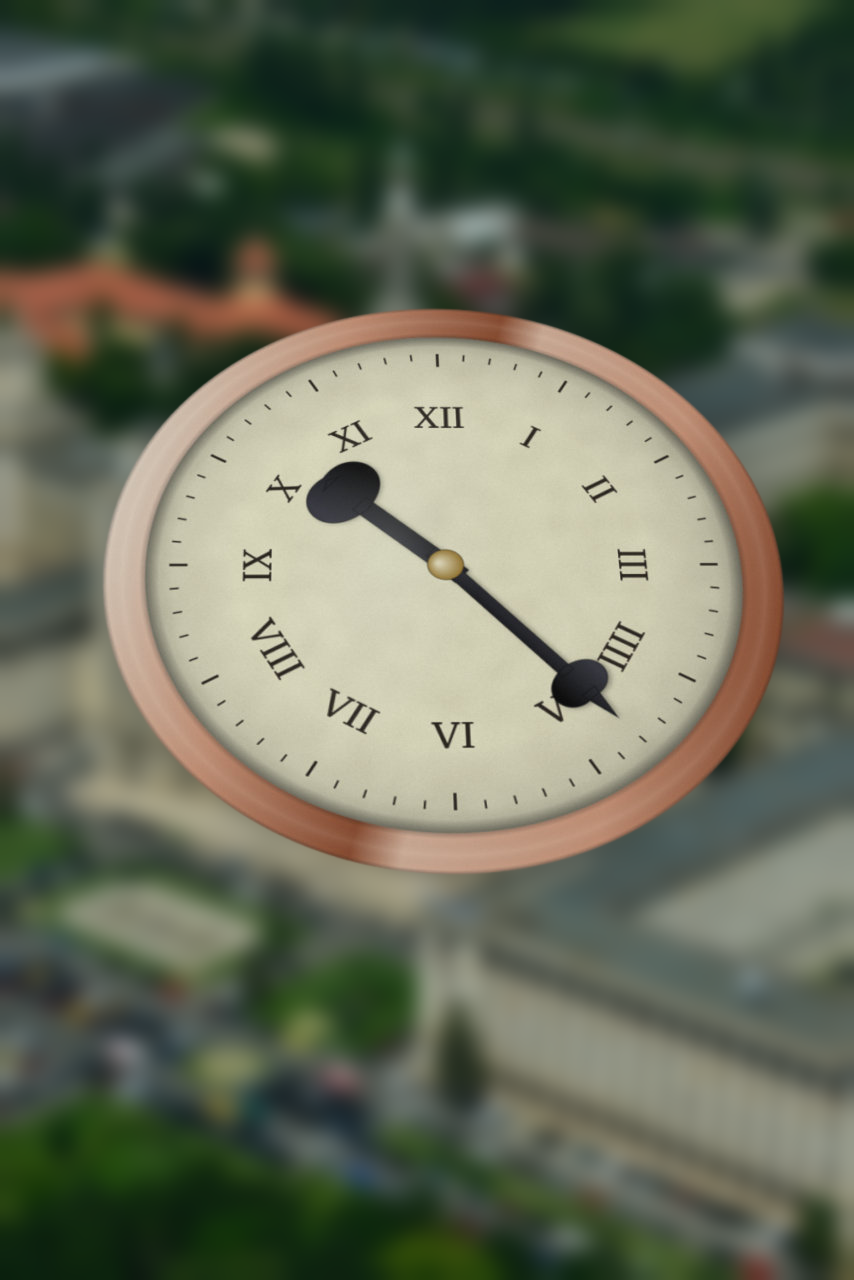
10:23
